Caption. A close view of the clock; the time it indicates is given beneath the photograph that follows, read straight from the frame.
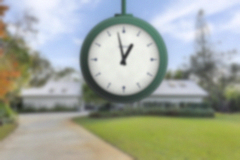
12:58
